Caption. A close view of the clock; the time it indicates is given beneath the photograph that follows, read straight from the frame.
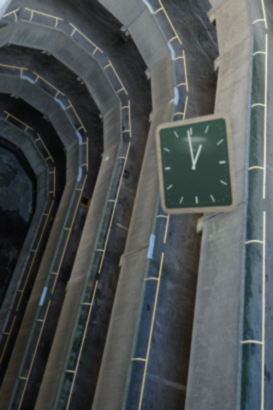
12:59
